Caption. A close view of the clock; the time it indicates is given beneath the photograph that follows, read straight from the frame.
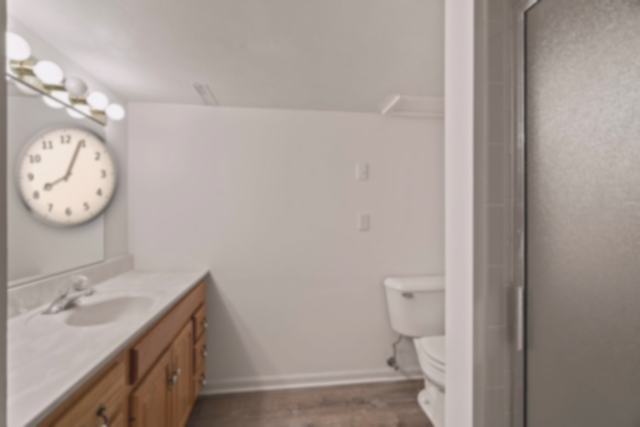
8:04
